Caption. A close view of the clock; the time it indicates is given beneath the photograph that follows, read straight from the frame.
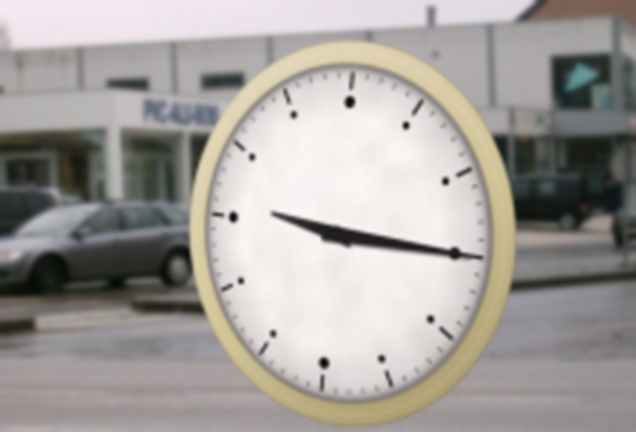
9:15
